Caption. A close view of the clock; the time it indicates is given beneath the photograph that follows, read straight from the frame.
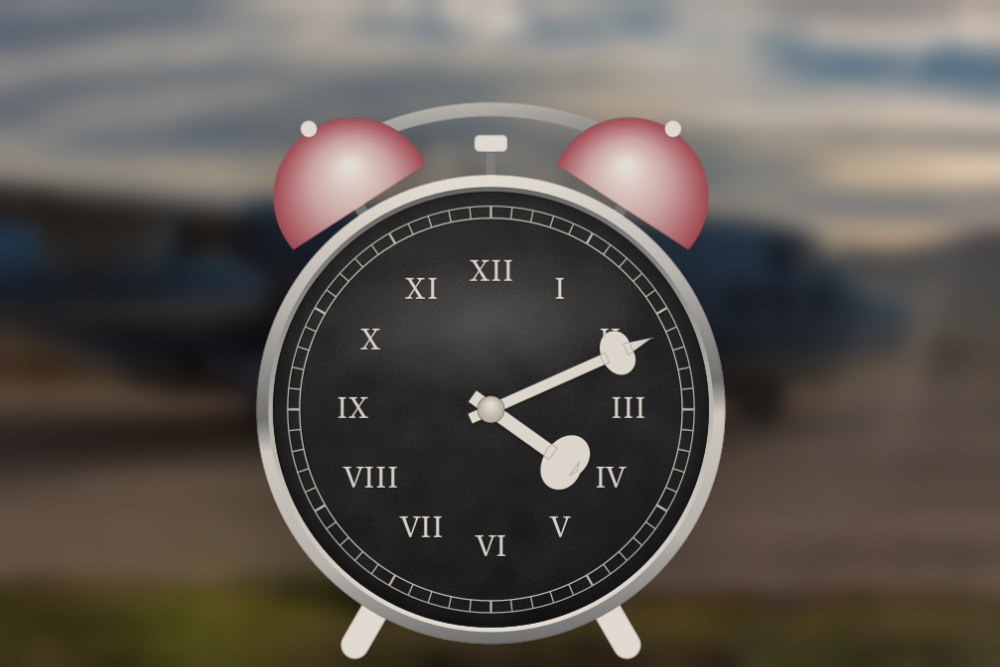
4:11
